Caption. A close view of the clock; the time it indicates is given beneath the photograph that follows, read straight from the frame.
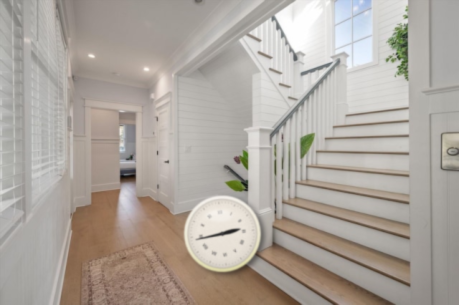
2:44
